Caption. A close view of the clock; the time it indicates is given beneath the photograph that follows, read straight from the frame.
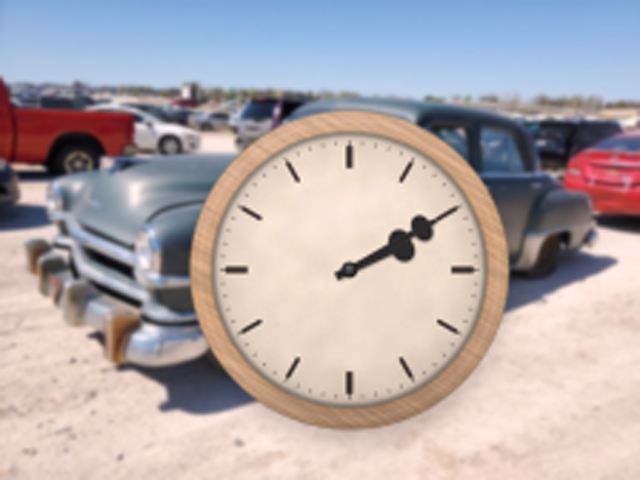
2:10
